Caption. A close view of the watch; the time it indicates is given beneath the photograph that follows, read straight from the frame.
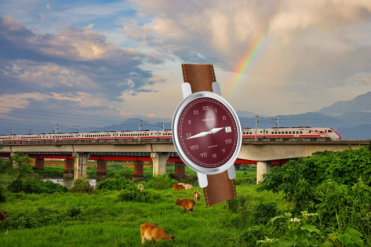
2:44
